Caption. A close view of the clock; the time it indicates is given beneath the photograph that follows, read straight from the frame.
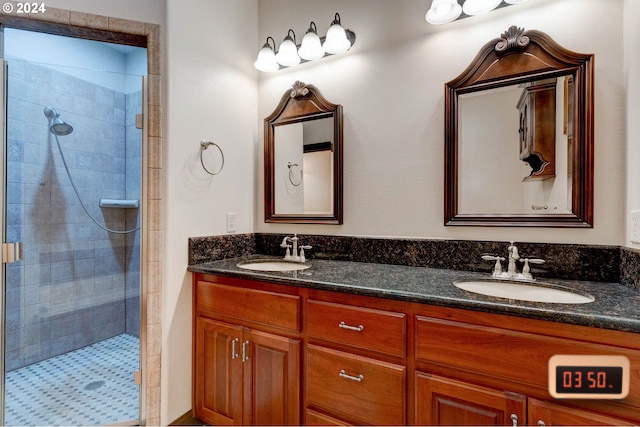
3:50
